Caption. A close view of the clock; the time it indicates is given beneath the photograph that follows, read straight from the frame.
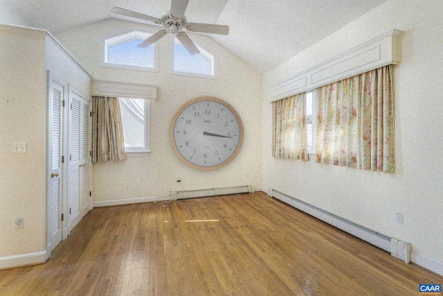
3:16
